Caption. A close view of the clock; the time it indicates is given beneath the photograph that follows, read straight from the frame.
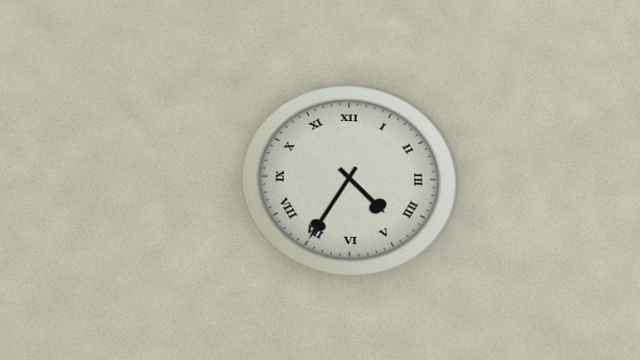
4:35
